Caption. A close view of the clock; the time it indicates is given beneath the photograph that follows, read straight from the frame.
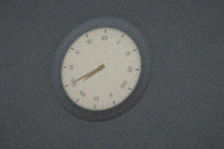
7:40
